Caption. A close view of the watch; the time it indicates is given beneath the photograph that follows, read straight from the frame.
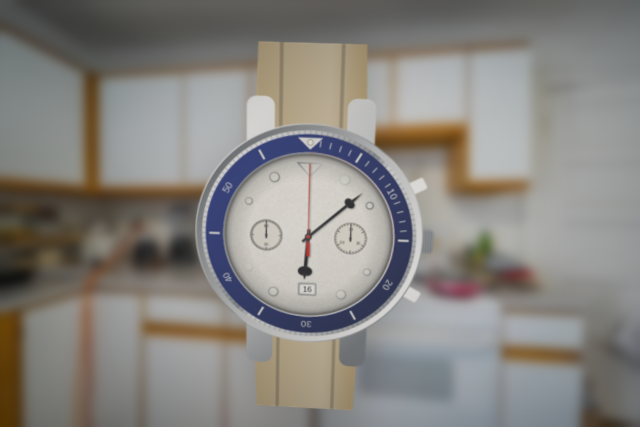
6:08
